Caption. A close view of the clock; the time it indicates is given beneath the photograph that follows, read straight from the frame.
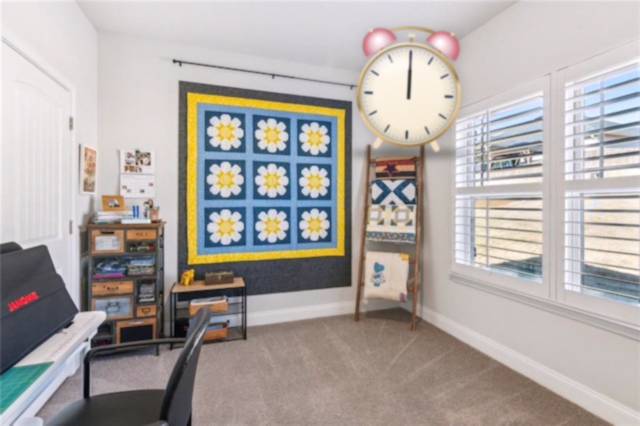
12:00
